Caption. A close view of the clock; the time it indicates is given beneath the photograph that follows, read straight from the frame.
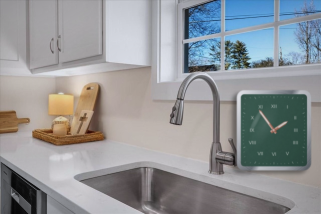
1:54
